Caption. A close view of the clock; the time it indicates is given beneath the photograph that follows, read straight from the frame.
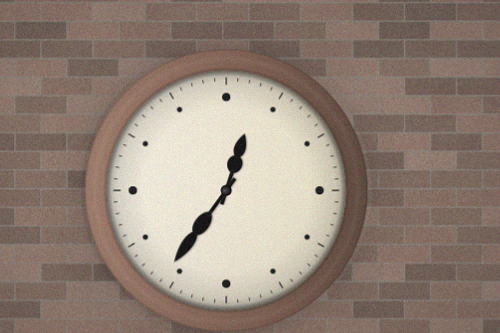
12:36
